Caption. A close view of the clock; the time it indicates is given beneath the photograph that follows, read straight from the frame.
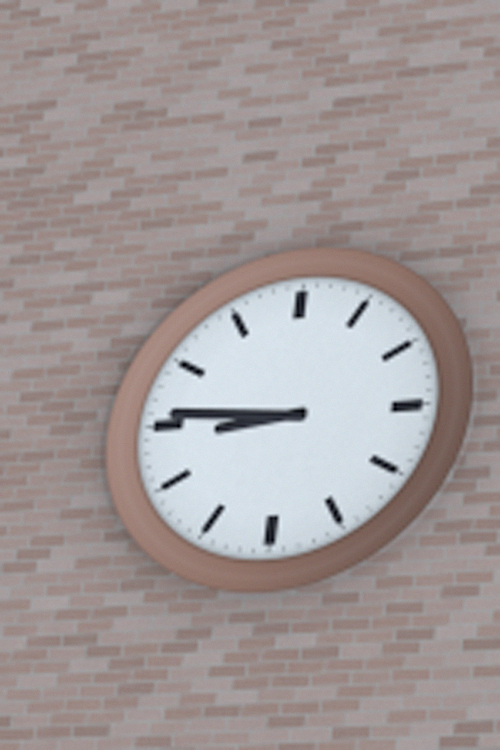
8:46
